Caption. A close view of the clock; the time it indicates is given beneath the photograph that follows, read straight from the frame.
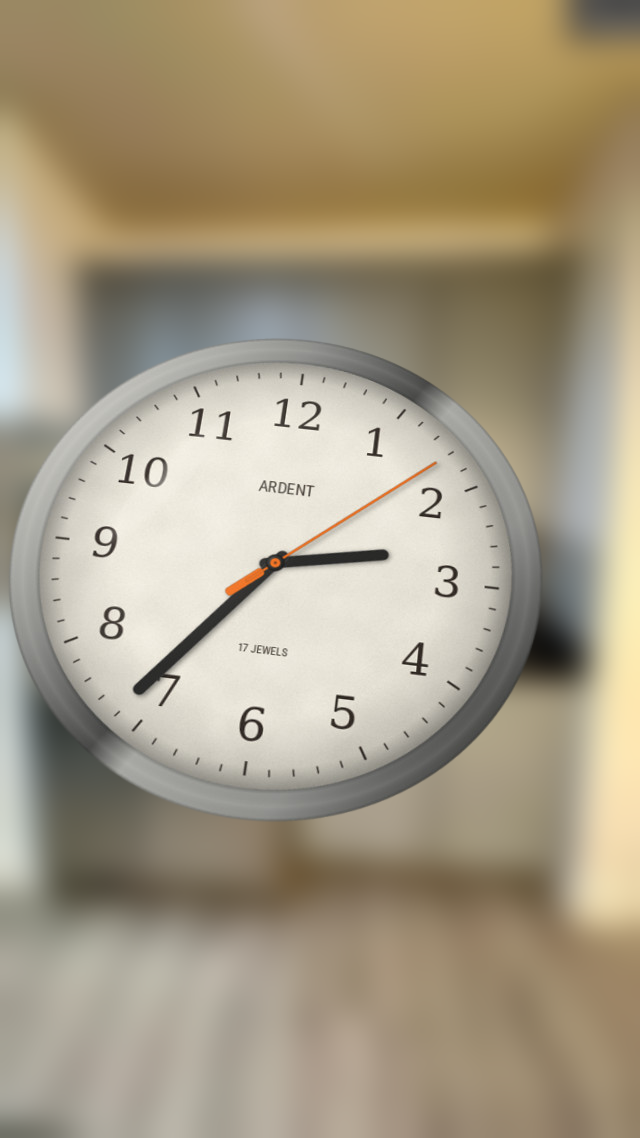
2:36:08
